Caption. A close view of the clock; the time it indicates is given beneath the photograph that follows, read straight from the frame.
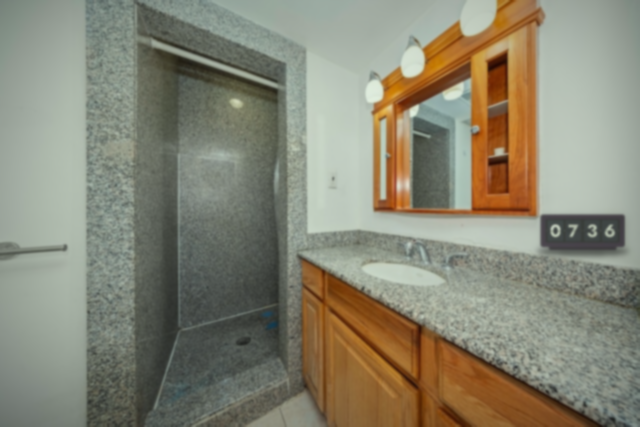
7:36
